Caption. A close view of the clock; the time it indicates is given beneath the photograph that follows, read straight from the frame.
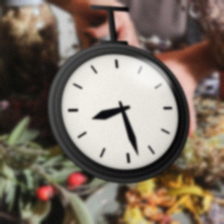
8:28
